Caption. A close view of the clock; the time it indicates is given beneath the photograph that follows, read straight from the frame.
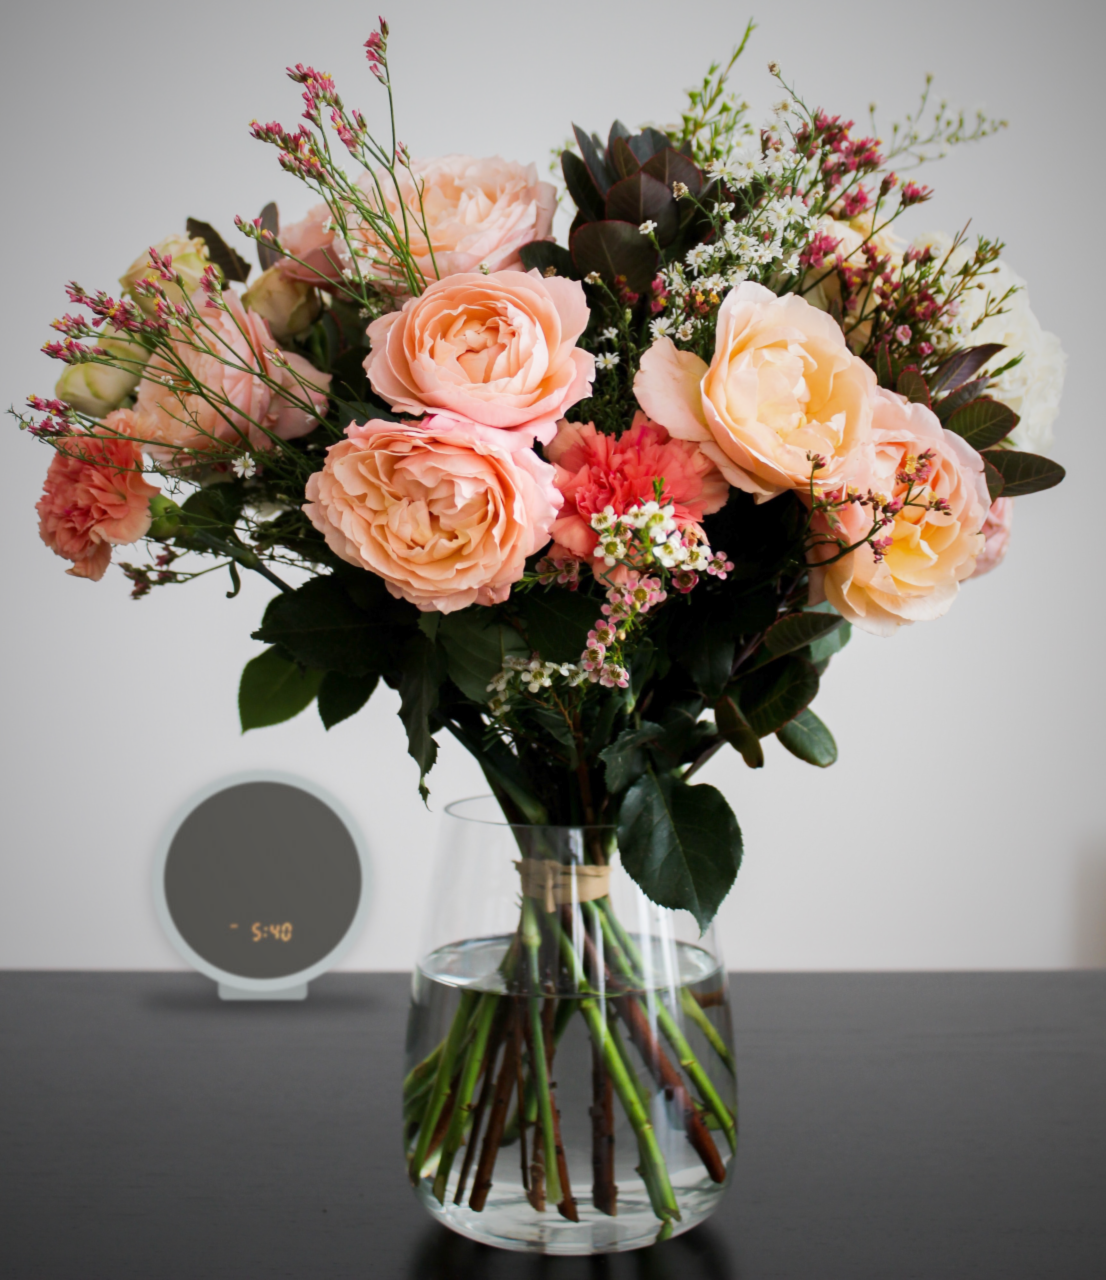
5:40
